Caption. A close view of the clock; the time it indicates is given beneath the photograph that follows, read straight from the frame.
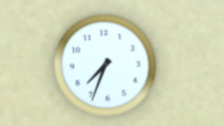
7:34
